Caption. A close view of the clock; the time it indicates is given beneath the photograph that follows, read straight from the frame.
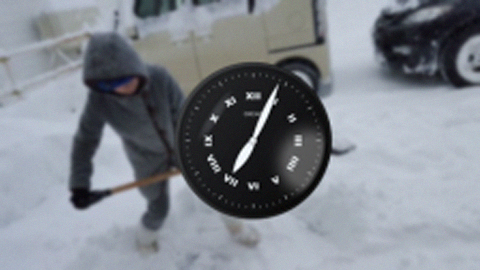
7:04
